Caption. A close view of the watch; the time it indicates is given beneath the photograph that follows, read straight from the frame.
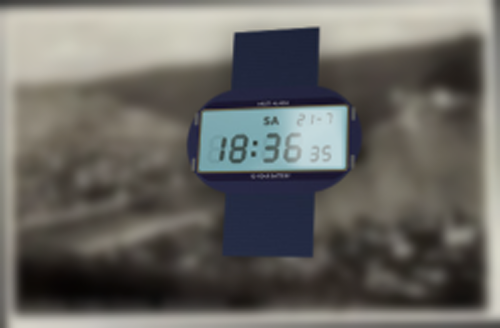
18:36:35
